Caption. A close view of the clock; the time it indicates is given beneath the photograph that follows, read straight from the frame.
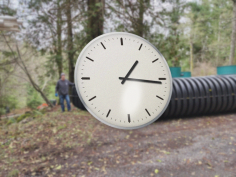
1:16
